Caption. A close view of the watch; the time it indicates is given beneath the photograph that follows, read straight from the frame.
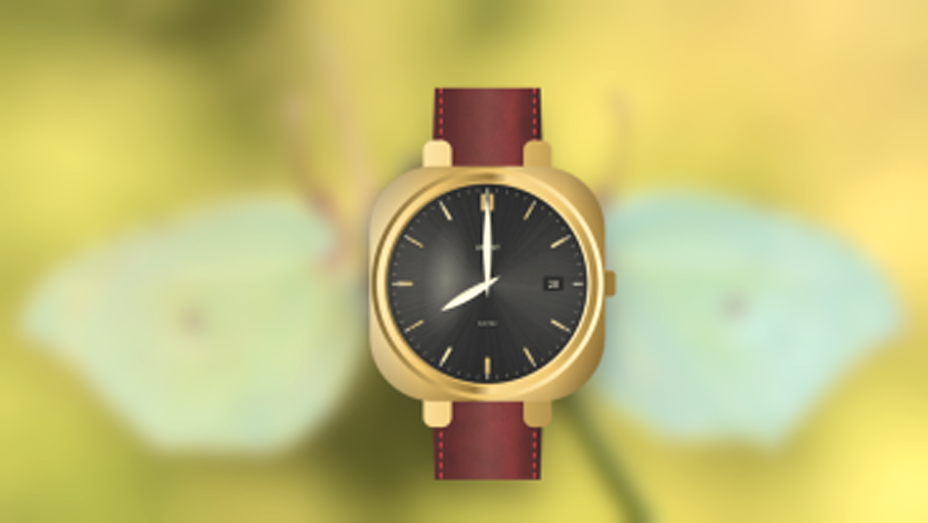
8:00
